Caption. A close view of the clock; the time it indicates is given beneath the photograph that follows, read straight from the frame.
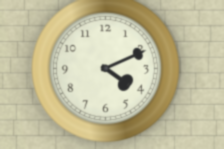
4:11
